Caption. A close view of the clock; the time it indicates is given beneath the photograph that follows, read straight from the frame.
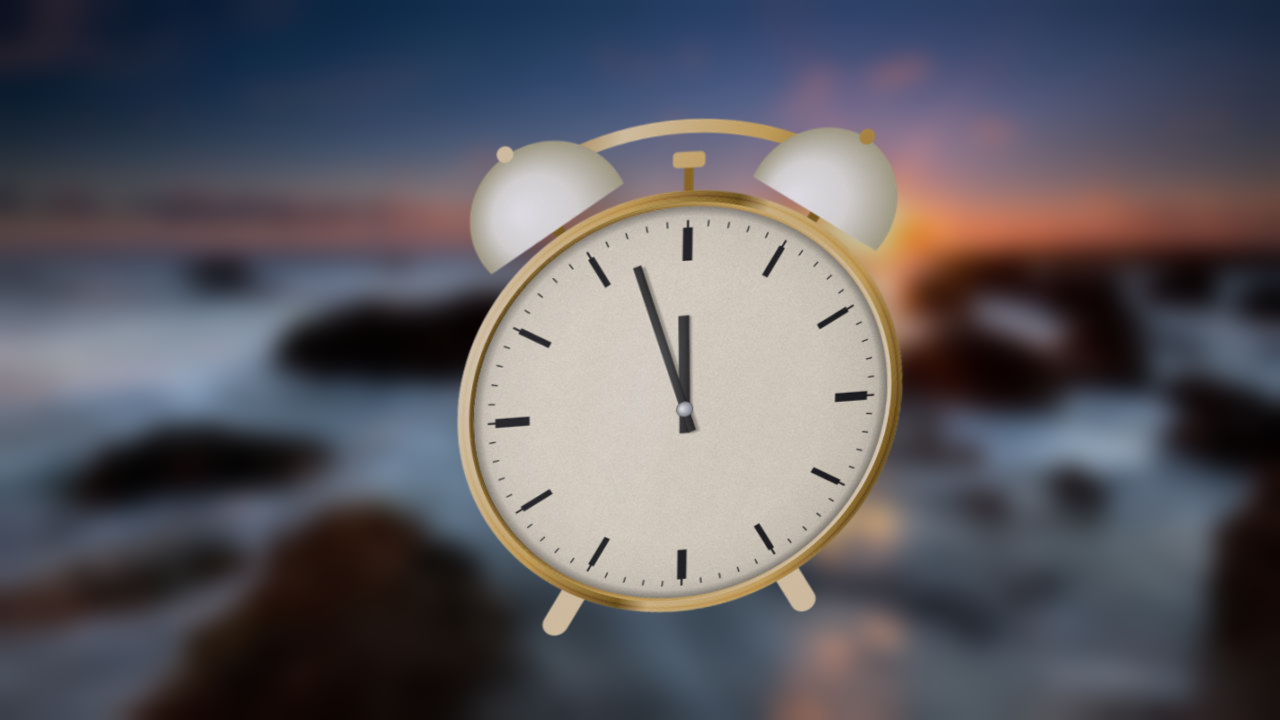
11:57
